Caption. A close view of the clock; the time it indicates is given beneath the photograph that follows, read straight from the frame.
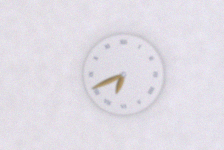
6:41
